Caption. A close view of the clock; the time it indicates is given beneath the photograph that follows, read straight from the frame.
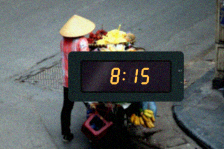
8:15
